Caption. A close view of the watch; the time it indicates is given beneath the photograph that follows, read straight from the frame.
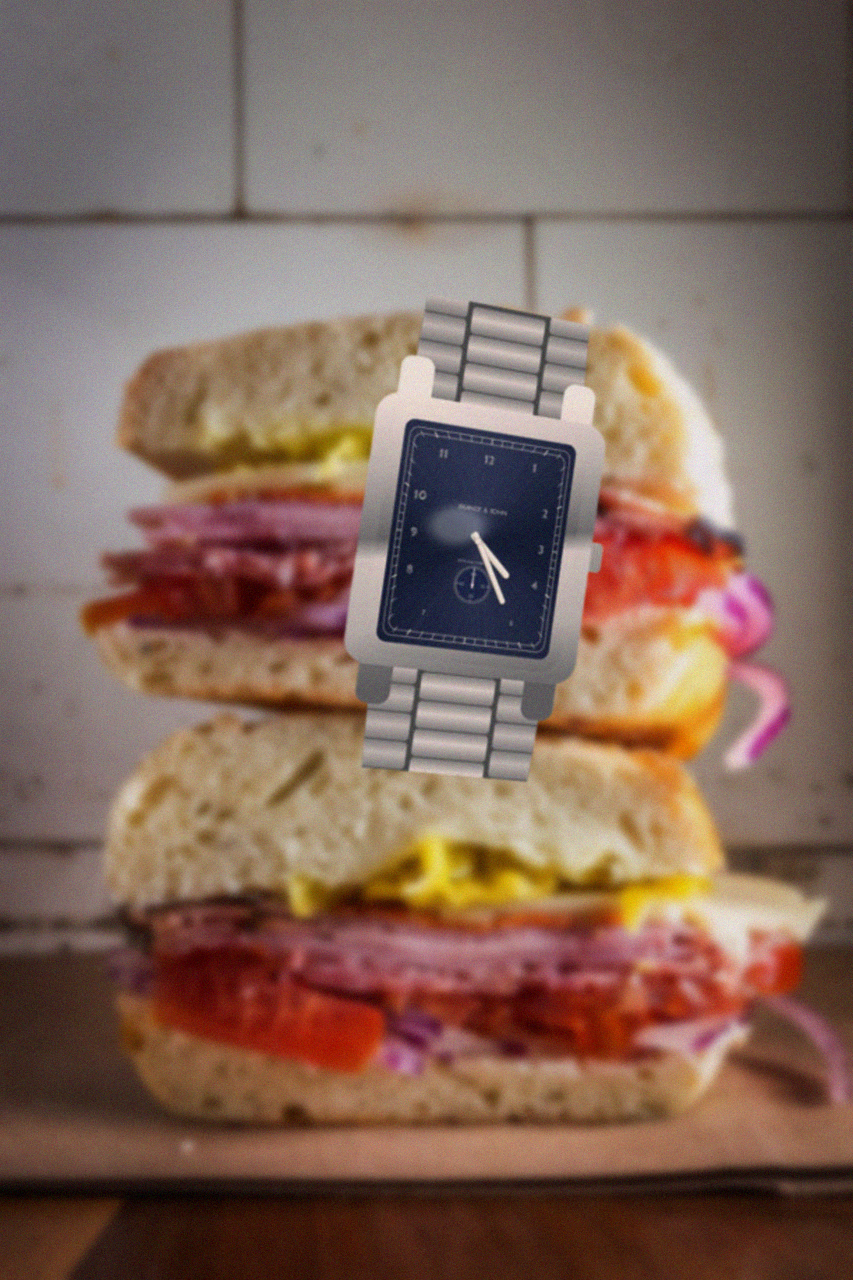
4:25
